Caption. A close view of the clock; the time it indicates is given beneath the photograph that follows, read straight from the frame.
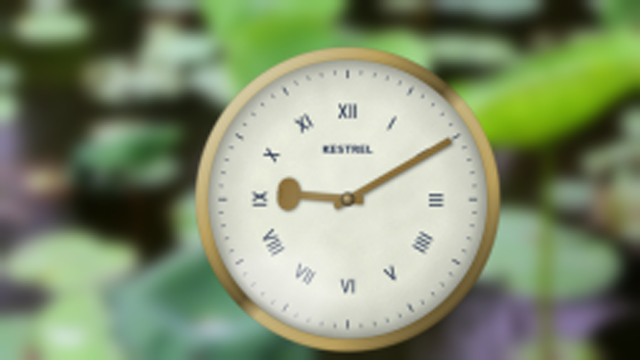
9:10
